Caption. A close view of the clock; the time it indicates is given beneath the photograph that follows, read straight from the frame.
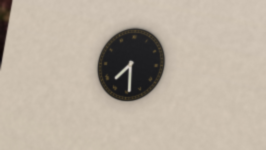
7:29
